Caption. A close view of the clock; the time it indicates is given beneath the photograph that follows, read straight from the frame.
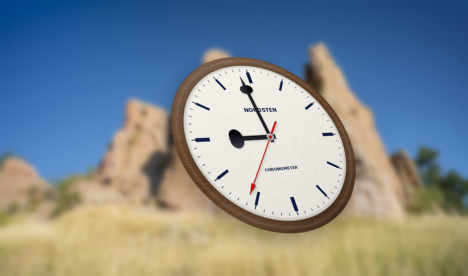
8:58:36
